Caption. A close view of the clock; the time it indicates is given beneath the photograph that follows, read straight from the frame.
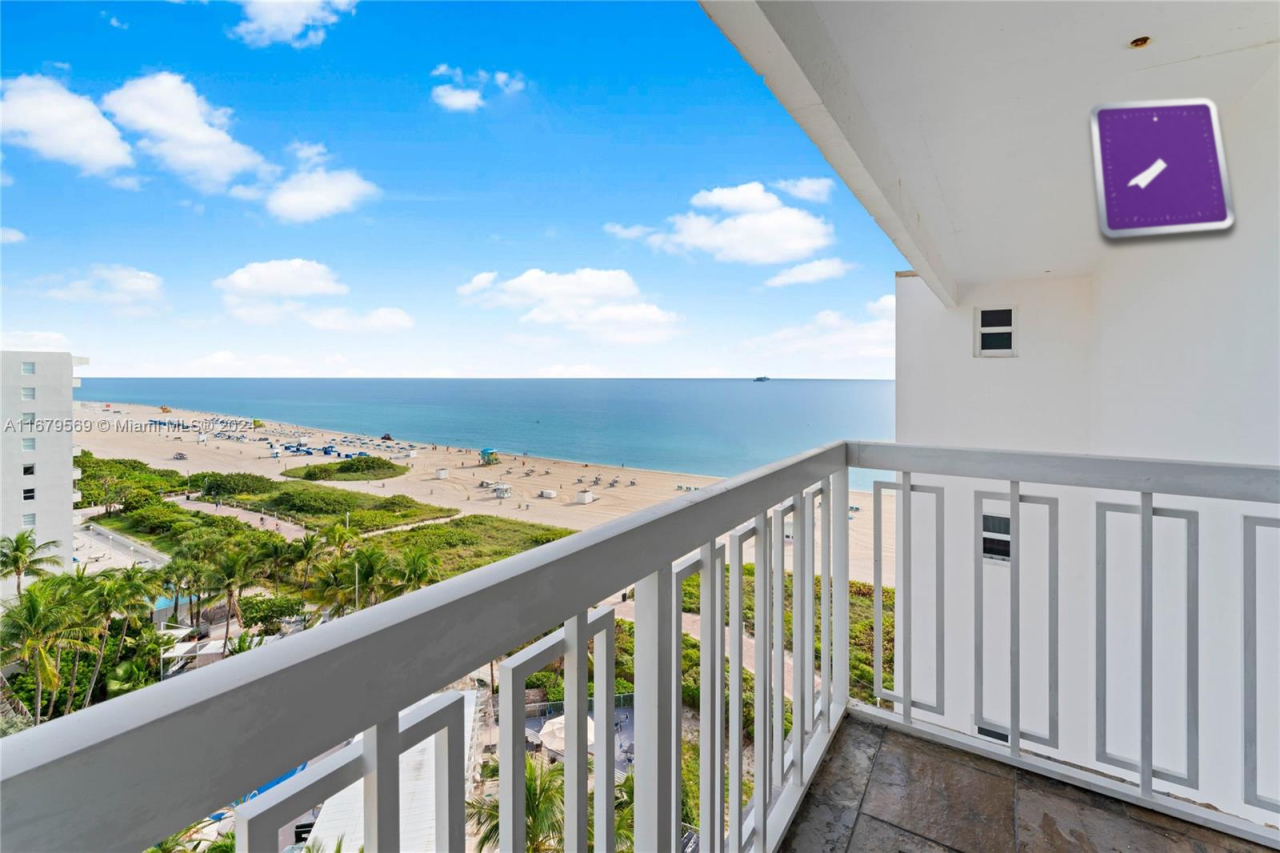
7:40
